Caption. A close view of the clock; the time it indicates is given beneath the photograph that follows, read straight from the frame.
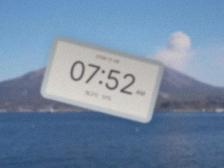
7:52
